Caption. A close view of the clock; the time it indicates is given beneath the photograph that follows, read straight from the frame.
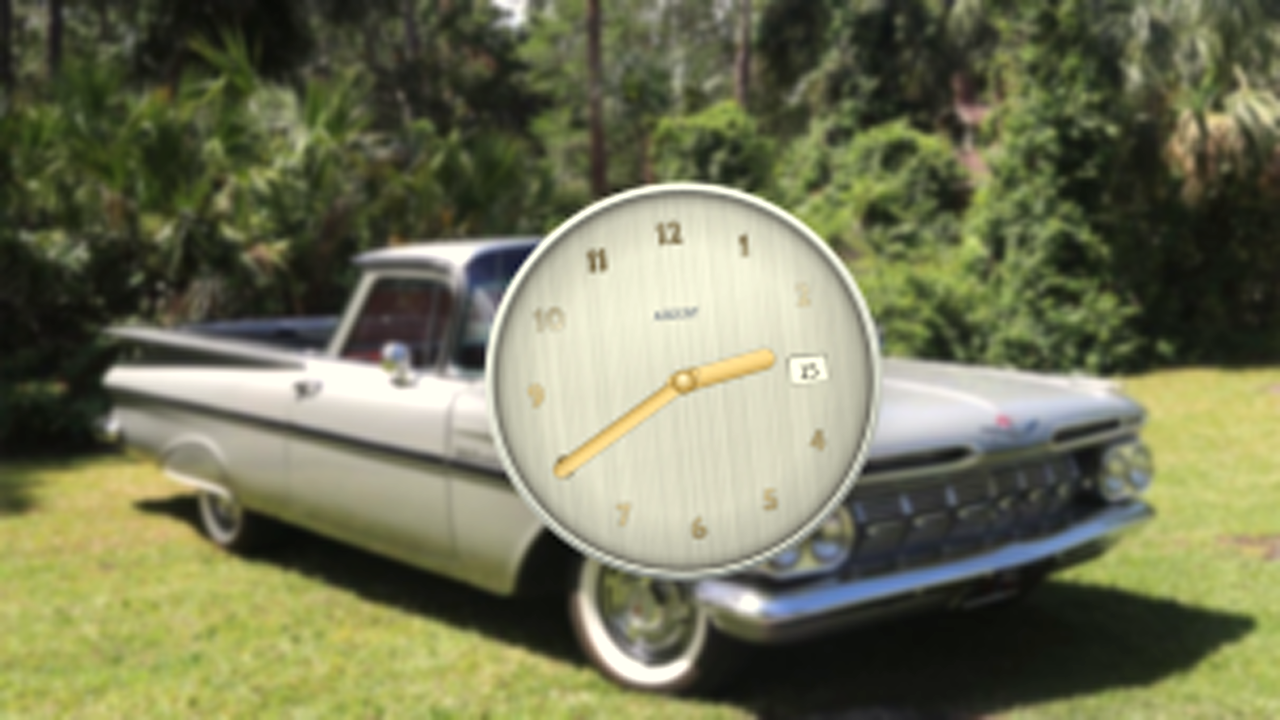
2:40
